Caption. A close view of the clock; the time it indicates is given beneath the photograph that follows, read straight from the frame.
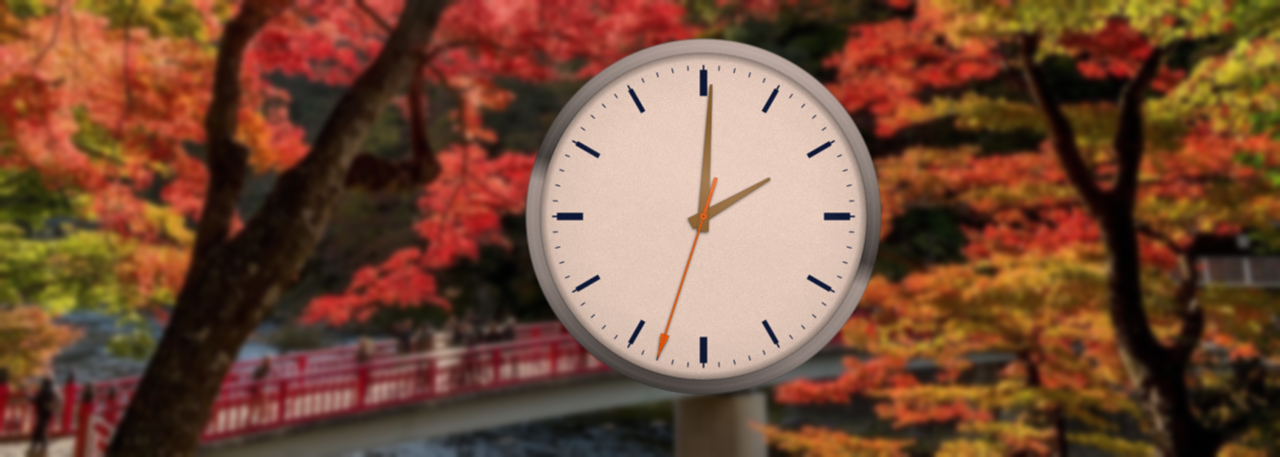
2:00:33
